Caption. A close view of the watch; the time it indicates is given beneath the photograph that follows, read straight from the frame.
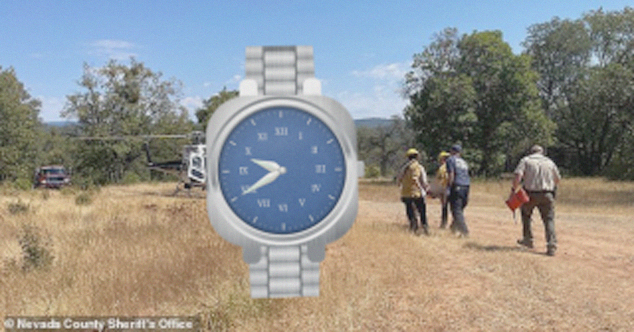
9:40
